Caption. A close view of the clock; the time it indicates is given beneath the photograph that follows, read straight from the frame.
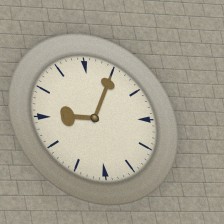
9:05
